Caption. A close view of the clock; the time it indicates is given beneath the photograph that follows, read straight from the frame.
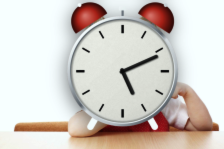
5:11
